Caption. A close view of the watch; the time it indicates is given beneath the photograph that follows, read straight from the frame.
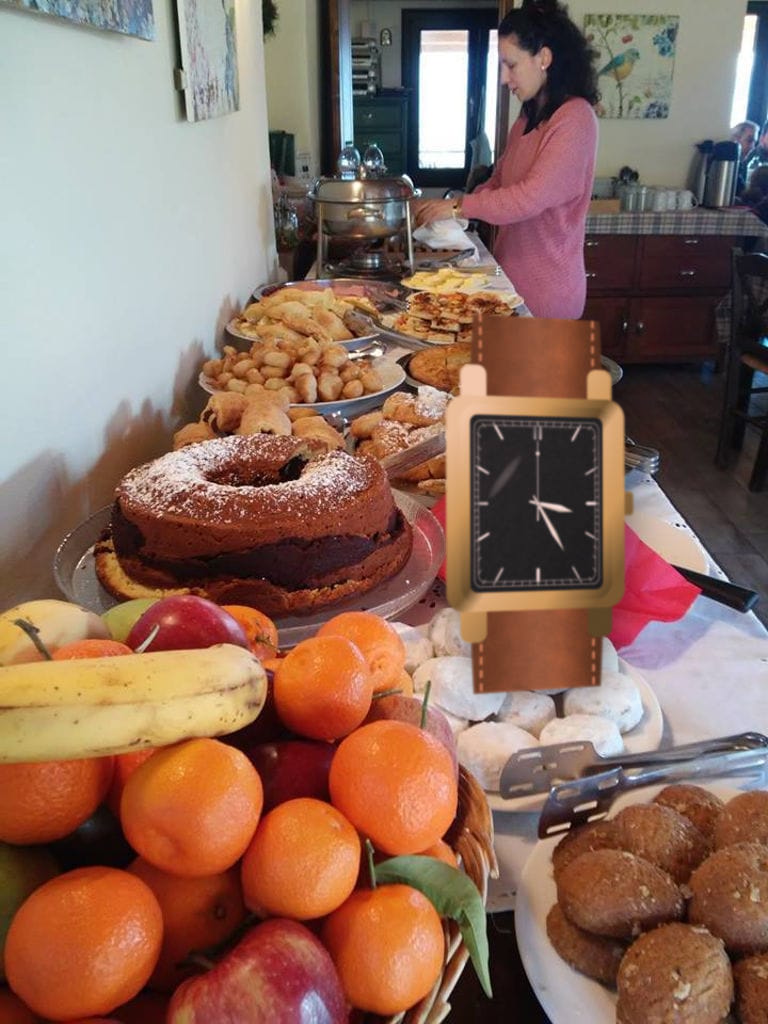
3:25:00
